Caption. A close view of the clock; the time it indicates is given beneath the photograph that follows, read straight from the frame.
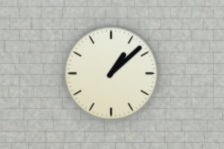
1:08
